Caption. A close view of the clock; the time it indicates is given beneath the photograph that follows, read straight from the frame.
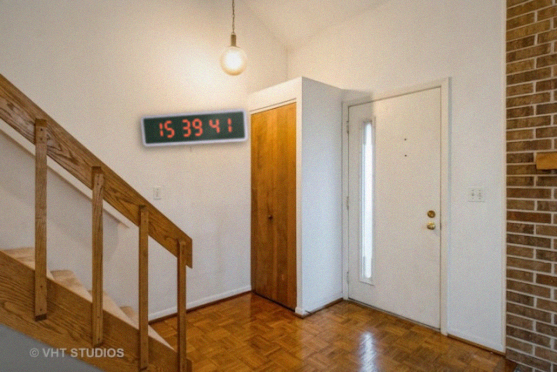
15:39:41
